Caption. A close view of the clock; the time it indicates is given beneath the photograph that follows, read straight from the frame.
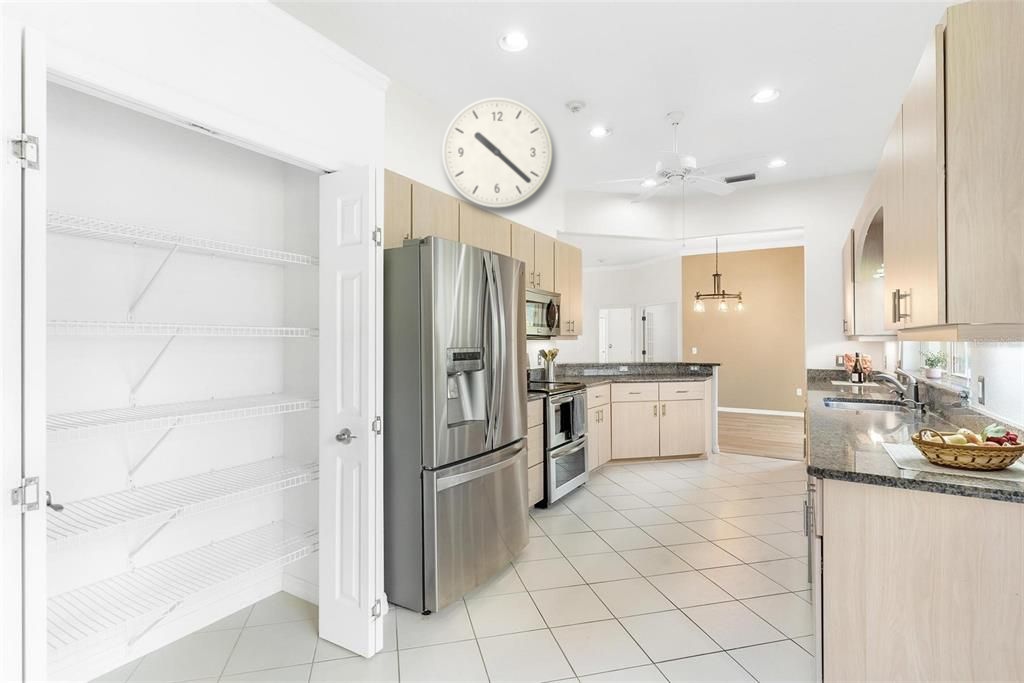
10:22
